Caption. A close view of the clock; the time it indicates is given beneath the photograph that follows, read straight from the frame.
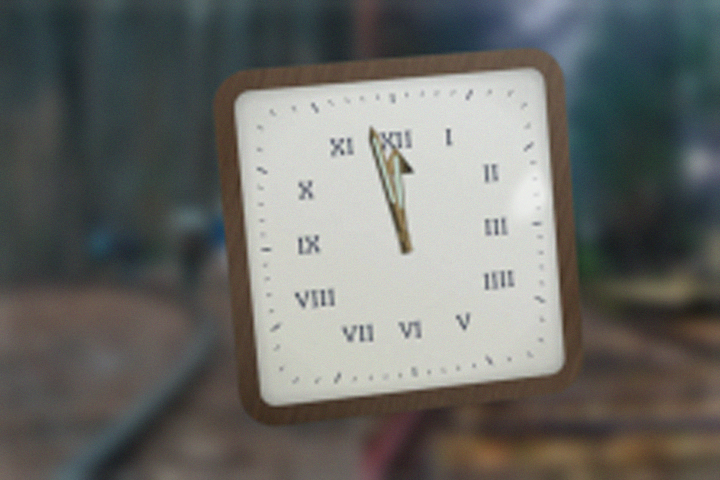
11:58
